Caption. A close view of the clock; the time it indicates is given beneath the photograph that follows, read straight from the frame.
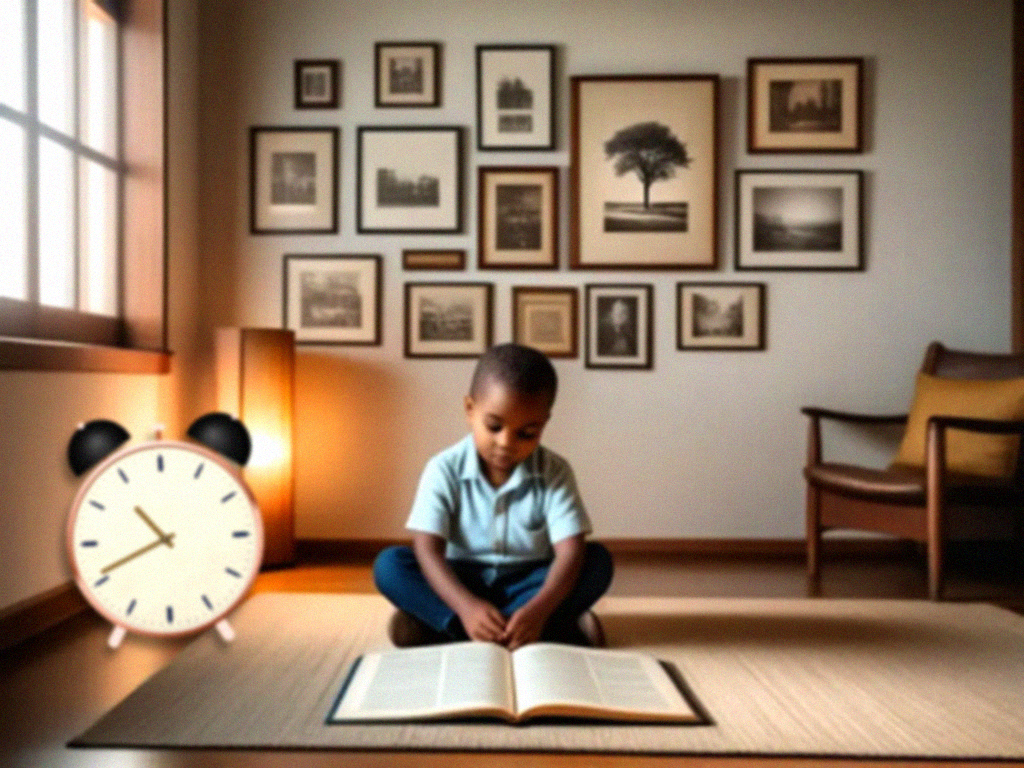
10:41
